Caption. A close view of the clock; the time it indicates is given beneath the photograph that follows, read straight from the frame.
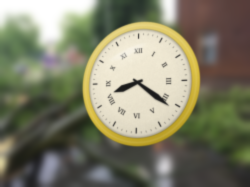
8:21
